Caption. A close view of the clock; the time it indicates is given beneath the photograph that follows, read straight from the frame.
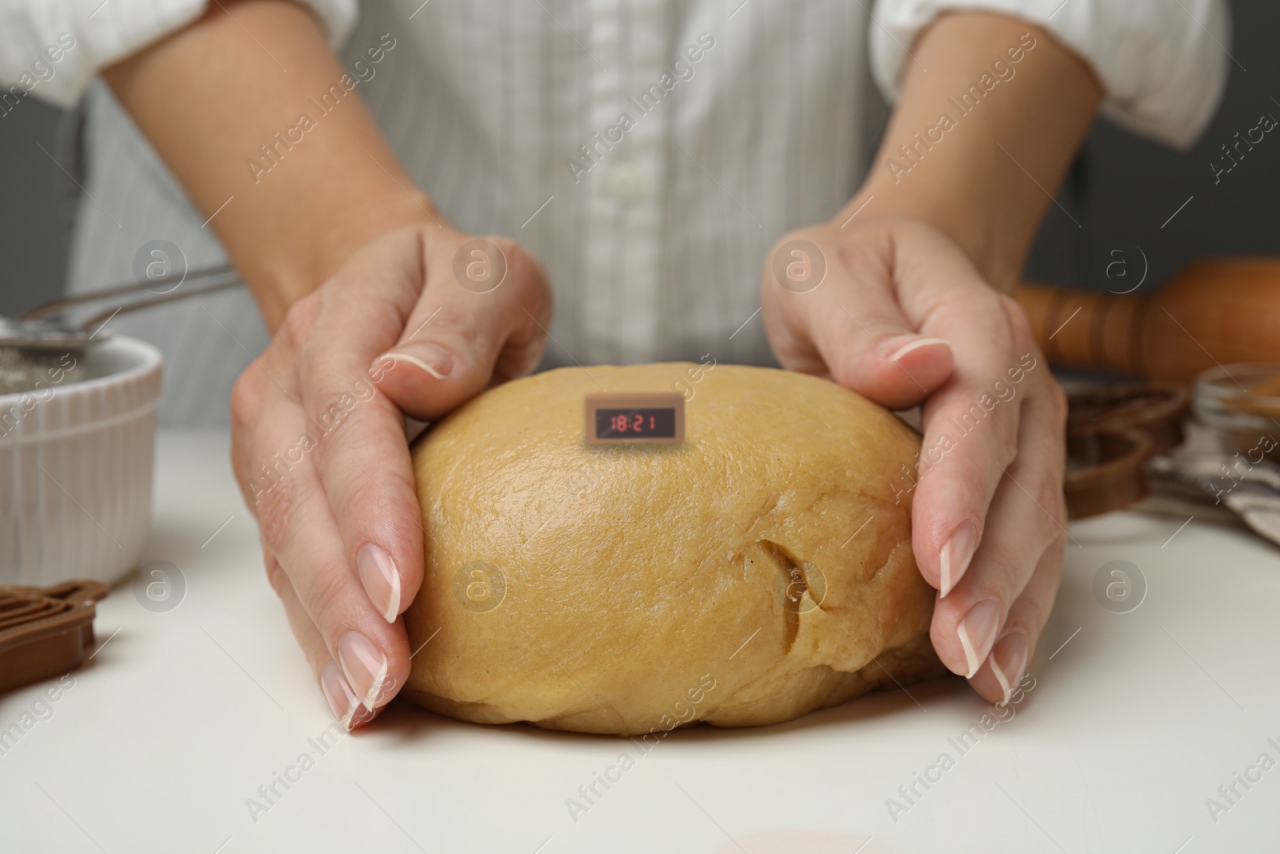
18:21
